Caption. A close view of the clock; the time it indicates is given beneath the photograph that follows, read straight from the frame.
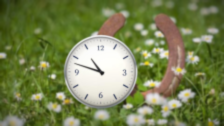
10:48
